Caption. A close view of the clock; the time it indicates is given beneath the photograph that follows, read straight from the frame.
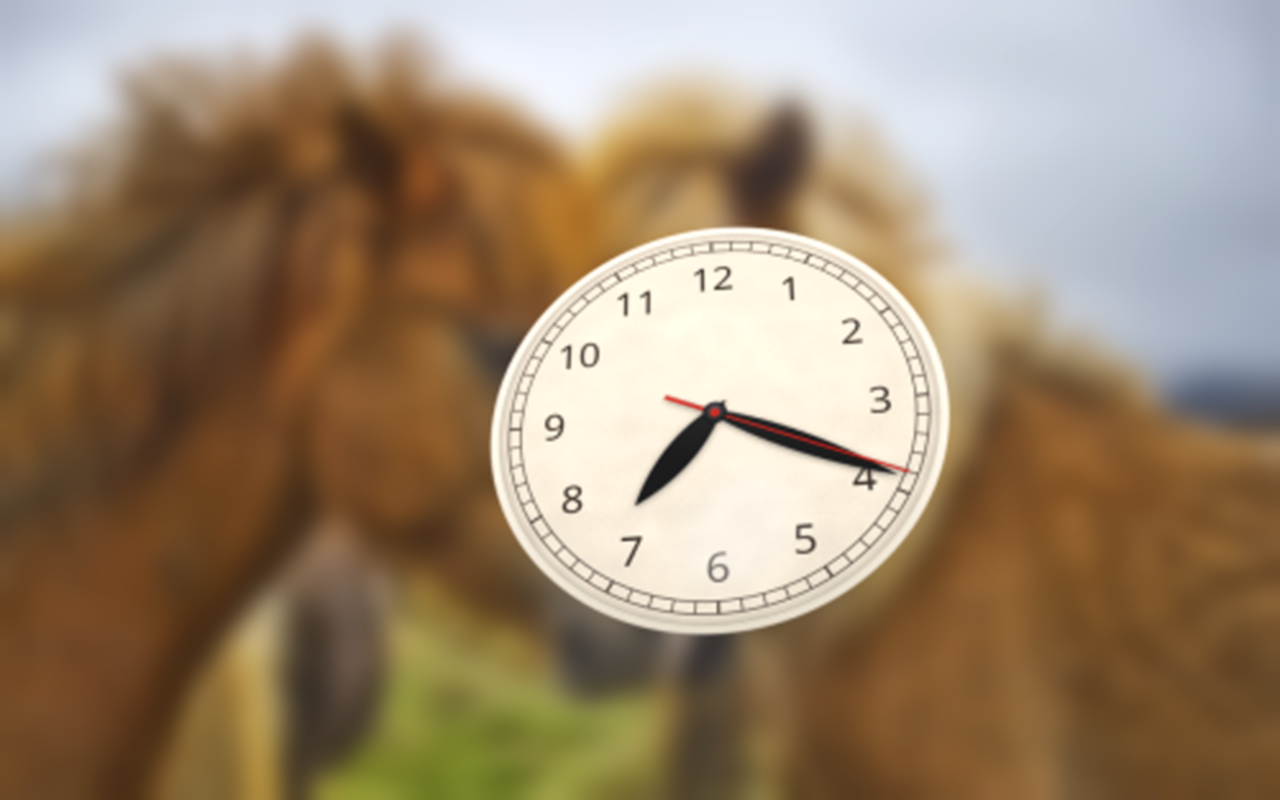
7:19:19
